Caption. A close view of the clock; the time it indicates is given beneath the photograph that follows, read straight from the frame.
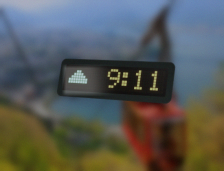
9:11
